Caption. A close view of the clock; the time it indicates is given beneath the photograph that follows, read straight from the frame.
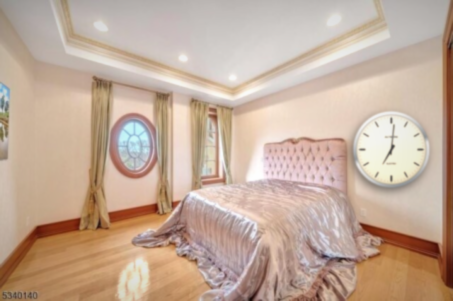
7:01
